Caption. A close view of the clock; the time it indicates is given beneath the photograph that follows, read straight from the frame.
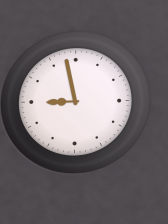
8:58
